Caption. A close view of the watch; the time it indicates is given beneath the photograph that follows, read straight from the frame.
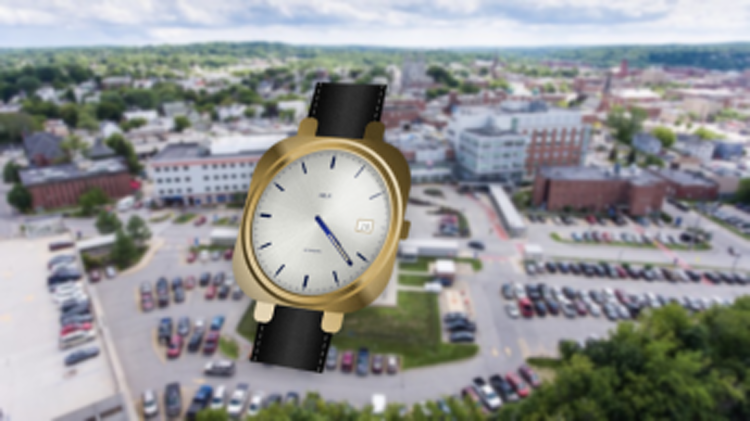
4:22
